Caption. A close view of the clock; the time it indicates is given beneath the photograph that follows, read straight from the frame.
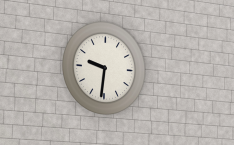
9:31
